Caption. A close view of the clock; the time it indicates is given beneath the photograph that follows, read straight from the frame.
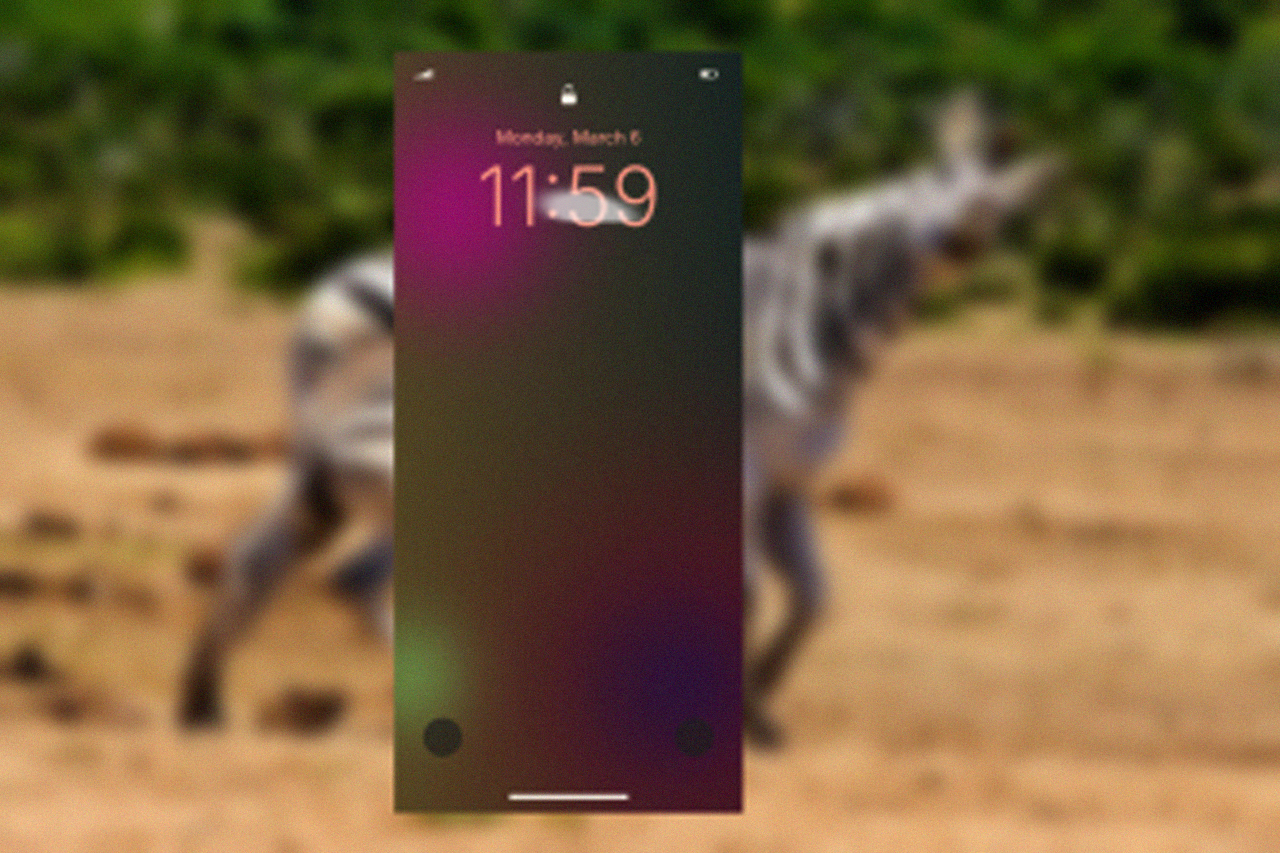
11:59
